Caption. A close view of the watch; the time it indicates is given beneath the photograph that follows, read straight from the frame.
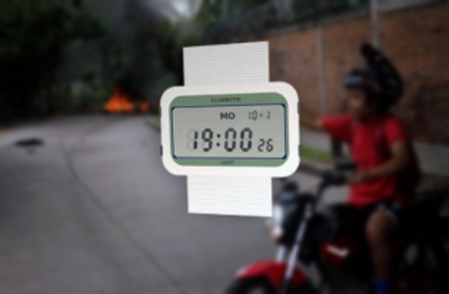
19:00:26
